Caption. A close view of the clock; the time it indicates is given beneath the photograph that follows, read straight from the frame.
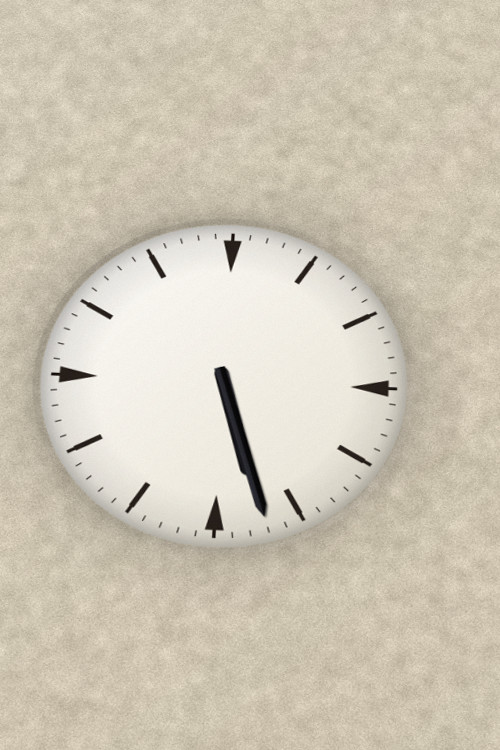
5:27
